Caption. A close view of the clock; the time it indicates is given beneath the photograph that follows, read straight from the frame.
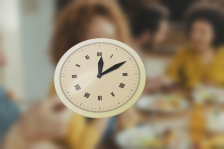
12:10
